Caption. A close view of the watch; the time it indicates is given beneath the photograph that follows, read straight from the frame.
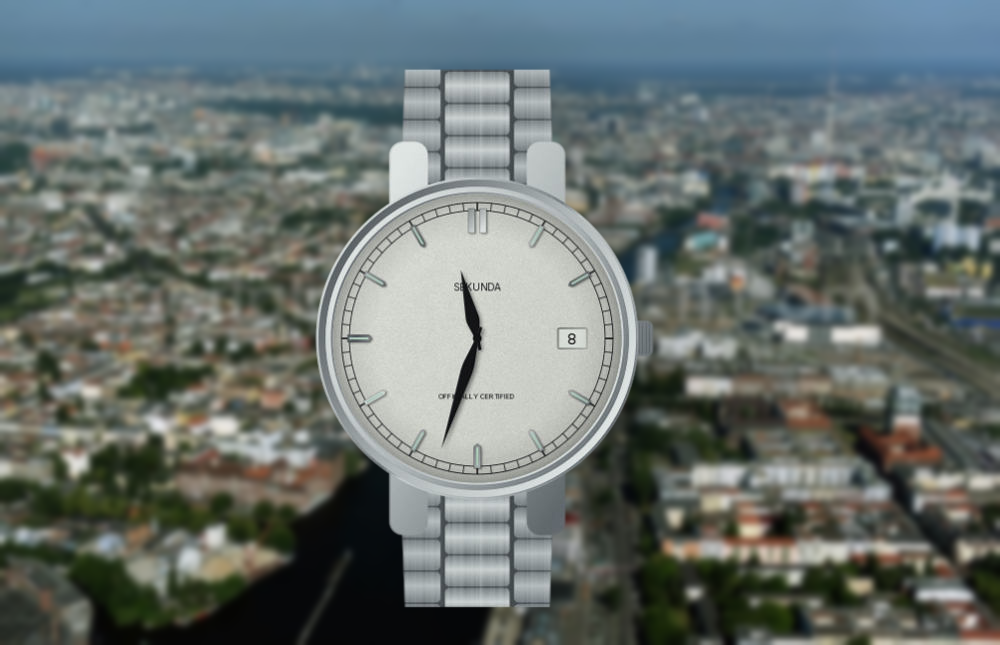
11:33
